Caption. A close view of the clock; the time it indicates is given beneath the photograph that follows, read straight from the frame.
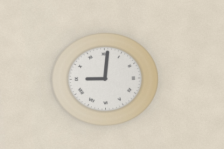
9:01
